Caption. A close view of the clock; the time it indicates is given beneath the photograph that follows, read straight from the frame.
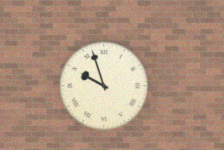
9:57
